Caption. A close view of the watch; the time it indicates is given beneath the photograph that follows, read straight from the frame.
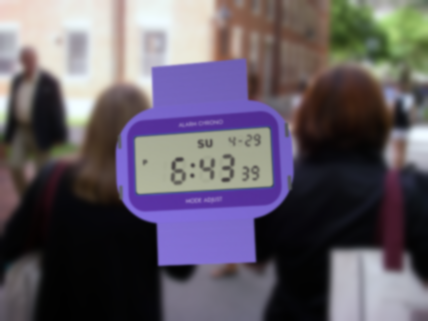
6:43:39
